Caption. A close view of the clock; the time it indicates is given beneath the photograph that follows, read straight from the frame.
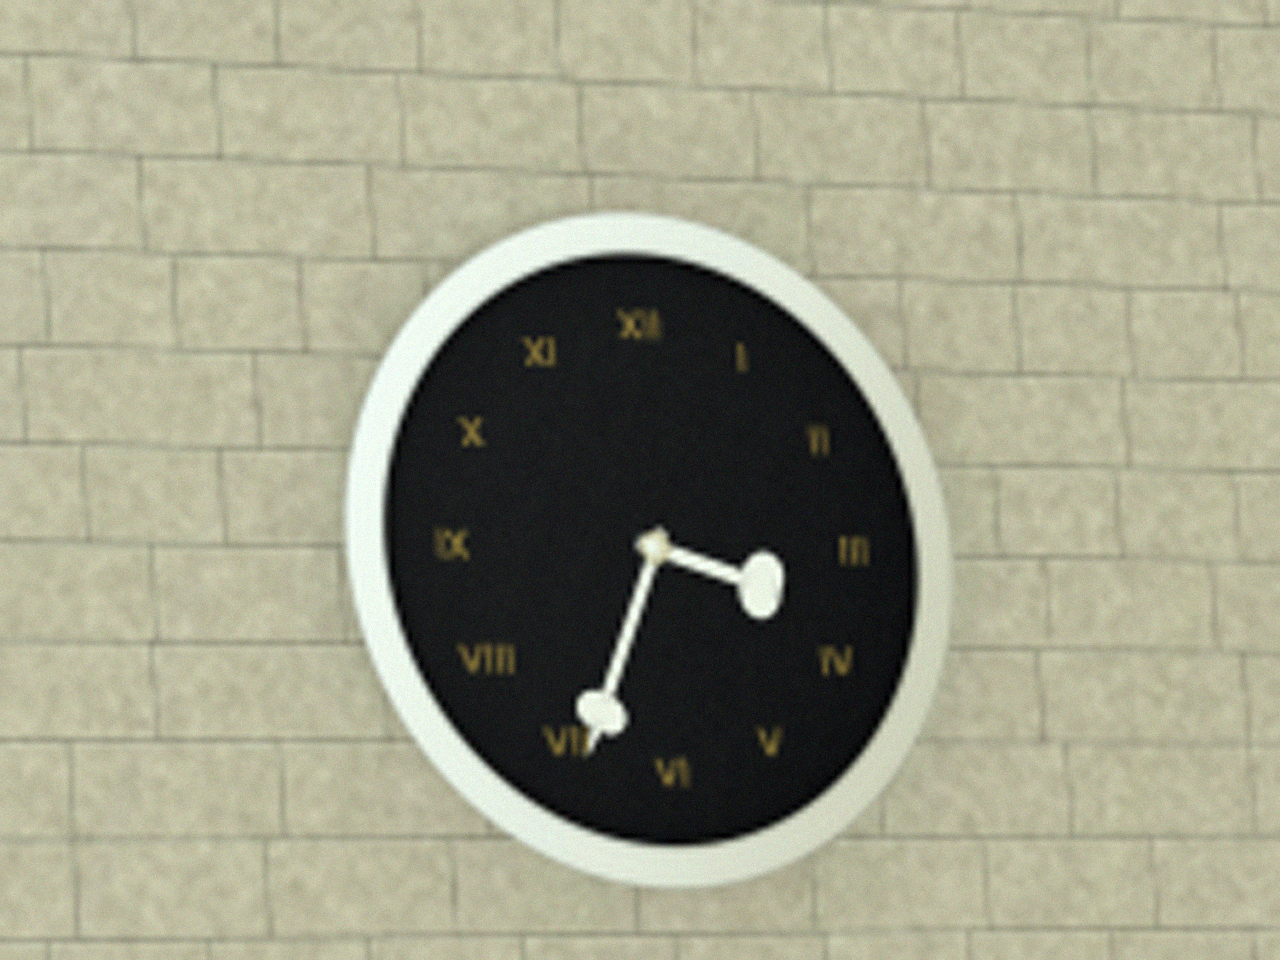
3:34
